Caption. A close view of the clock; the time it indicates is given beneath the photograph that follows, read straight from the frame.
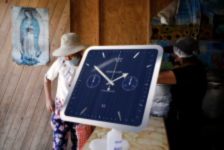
1:51
